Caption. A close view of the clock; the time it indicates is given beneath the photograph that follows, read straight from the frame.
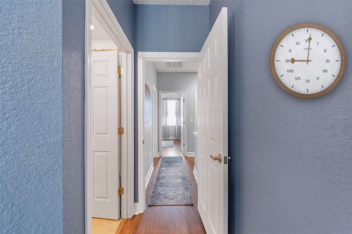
9:01
